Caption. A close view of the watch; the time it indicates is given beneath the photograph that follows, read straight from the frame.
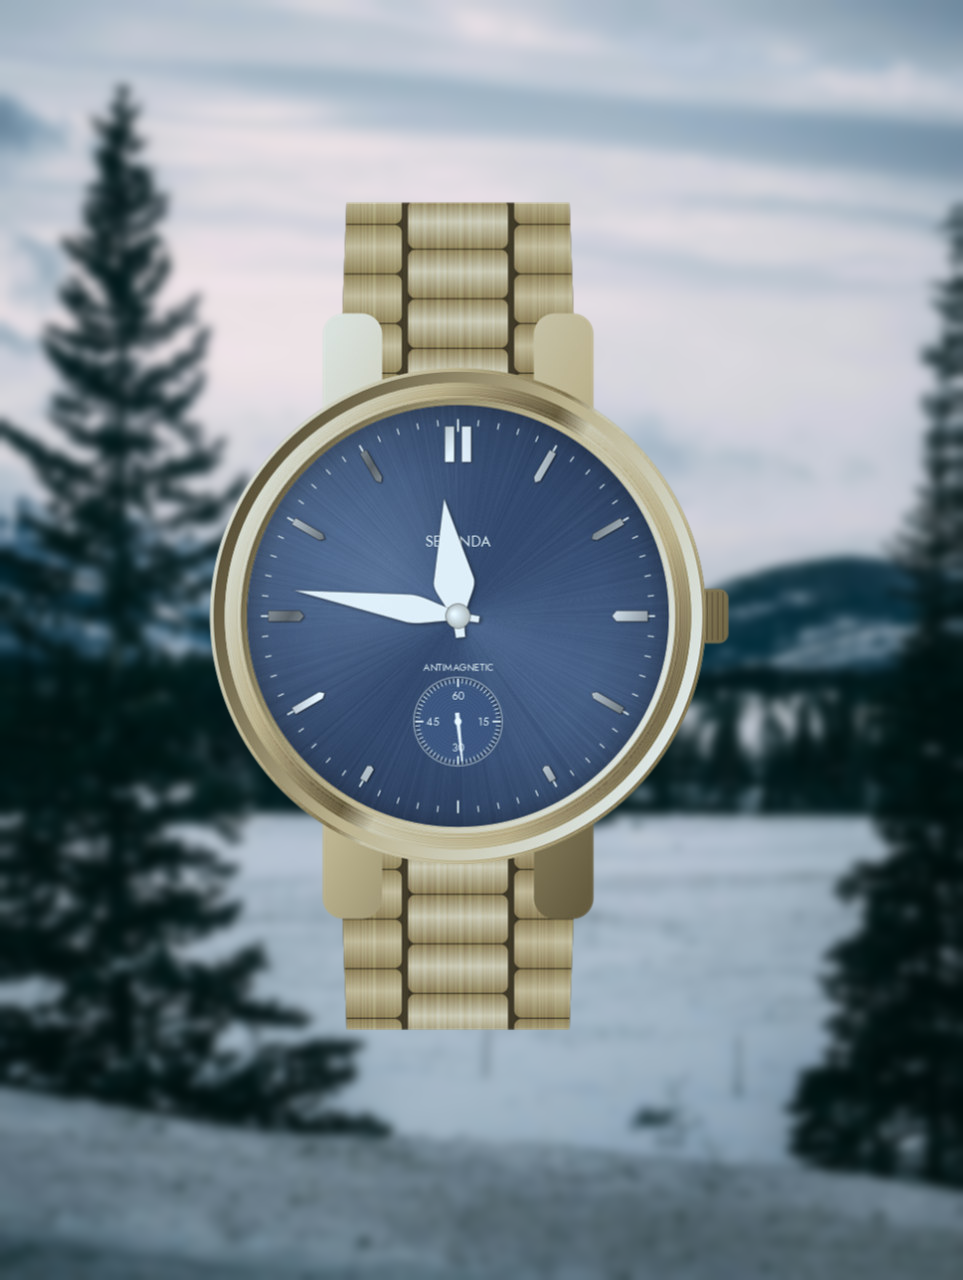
11:46:29
